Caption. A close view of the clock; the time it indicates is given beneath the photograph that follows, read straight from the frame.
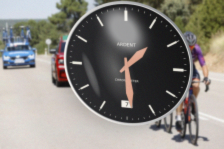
1:29
